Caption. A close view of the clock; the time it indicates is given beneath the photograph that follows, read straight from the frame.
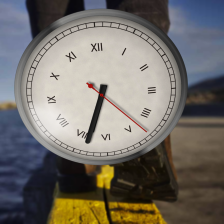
6:33:23
